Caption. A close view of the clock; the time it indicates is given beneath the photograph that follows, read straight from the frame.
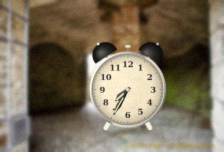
7:35
